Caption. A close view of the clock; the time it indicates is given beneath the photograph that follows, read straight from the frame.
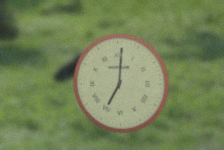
7:01
